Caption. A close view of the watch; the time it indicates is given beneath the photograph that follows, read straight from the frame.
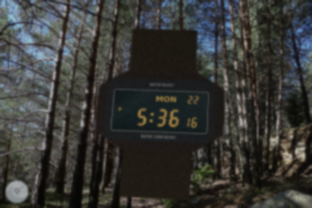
5:36:16
